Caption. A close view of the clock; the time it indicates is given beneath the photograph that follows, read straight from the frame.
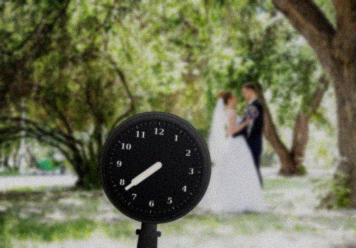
7:38
